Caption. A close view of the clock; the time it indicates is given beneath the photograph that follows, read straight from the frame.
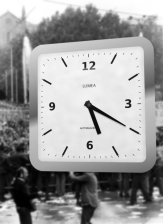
5:20
